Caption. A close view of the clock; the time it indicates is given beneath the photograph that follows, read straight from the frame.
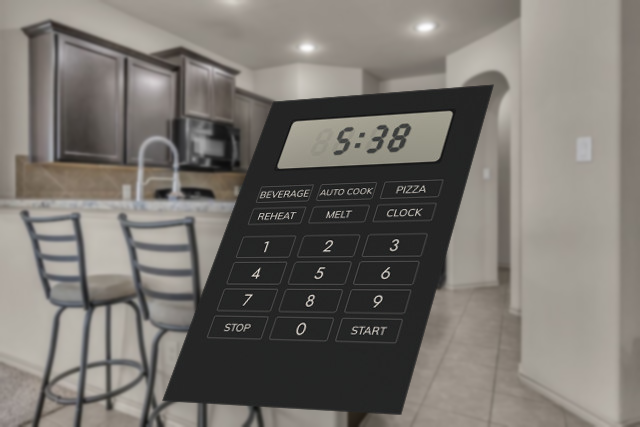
5:38
